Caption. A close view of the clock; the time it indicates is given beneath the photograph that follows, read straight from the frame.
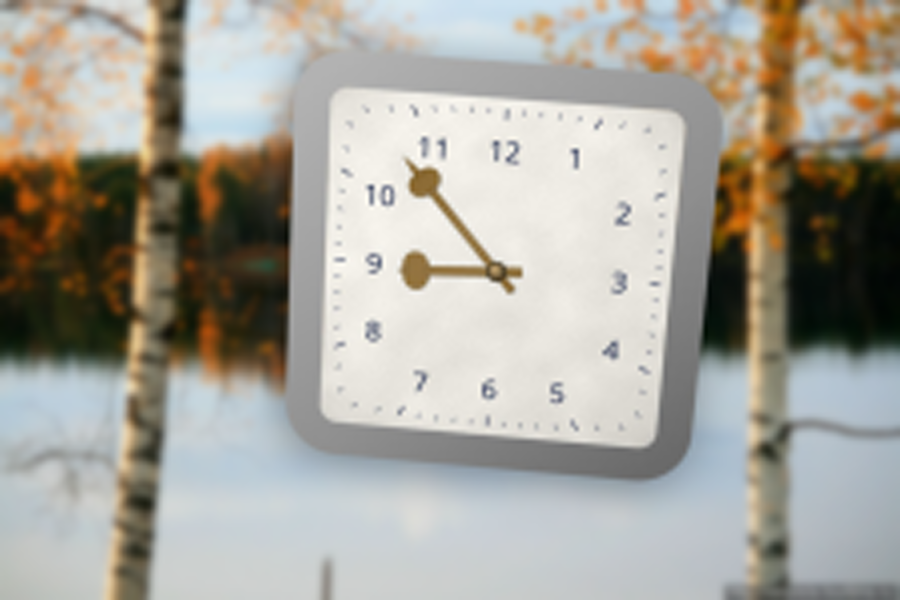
8:53
